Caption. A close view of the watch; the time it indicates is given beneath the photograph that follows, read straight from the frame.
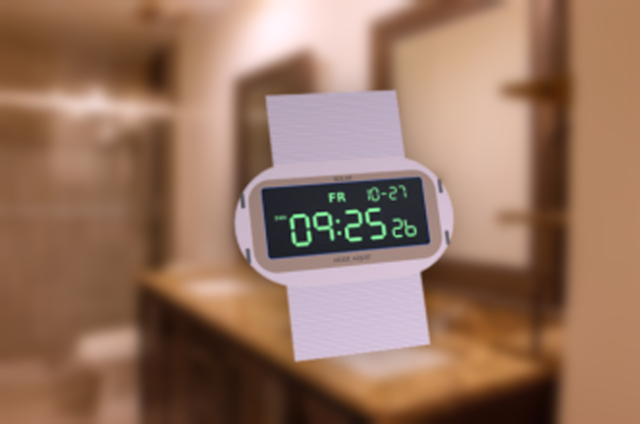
9:25:26
